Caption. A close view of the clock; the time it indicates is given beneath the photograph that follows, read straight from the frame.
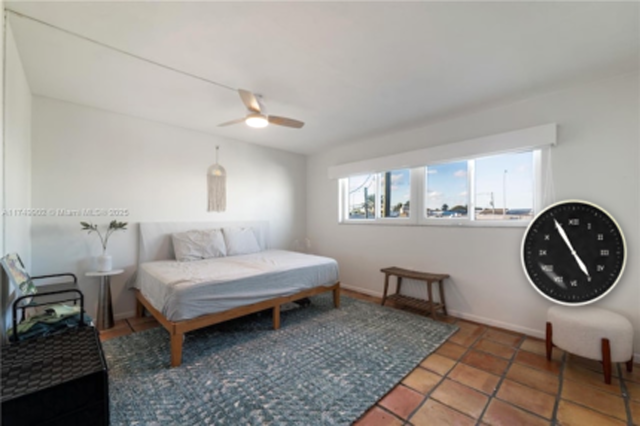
4:55
